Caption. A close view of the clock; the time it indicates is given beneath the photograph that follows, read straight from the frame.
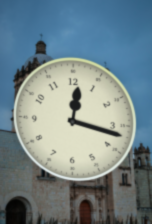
12:17
